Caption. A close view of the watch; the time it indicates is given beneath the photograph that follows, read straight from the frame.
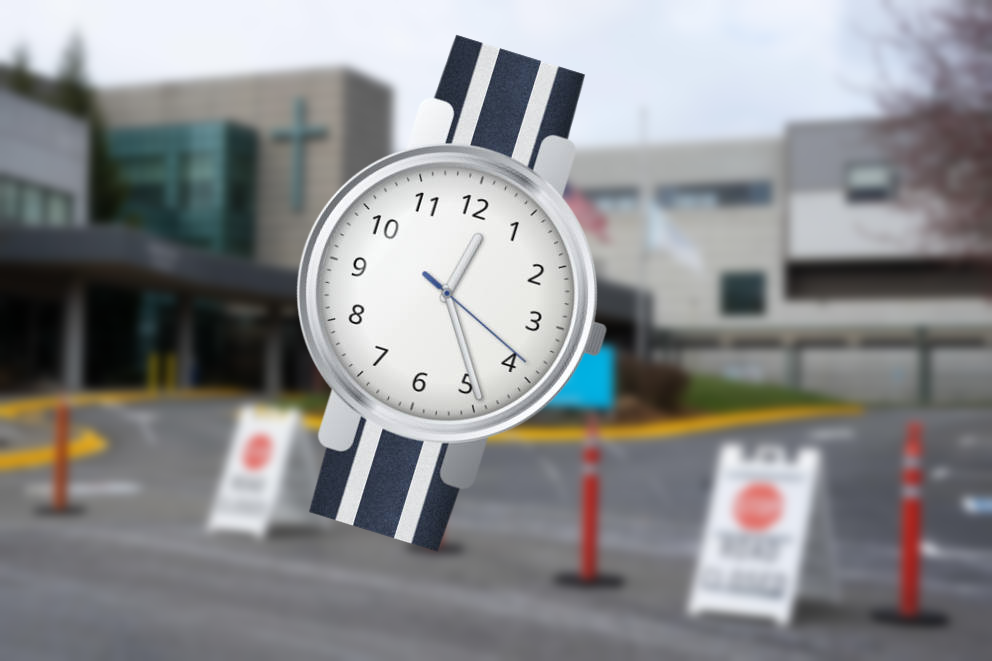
12:24:19
